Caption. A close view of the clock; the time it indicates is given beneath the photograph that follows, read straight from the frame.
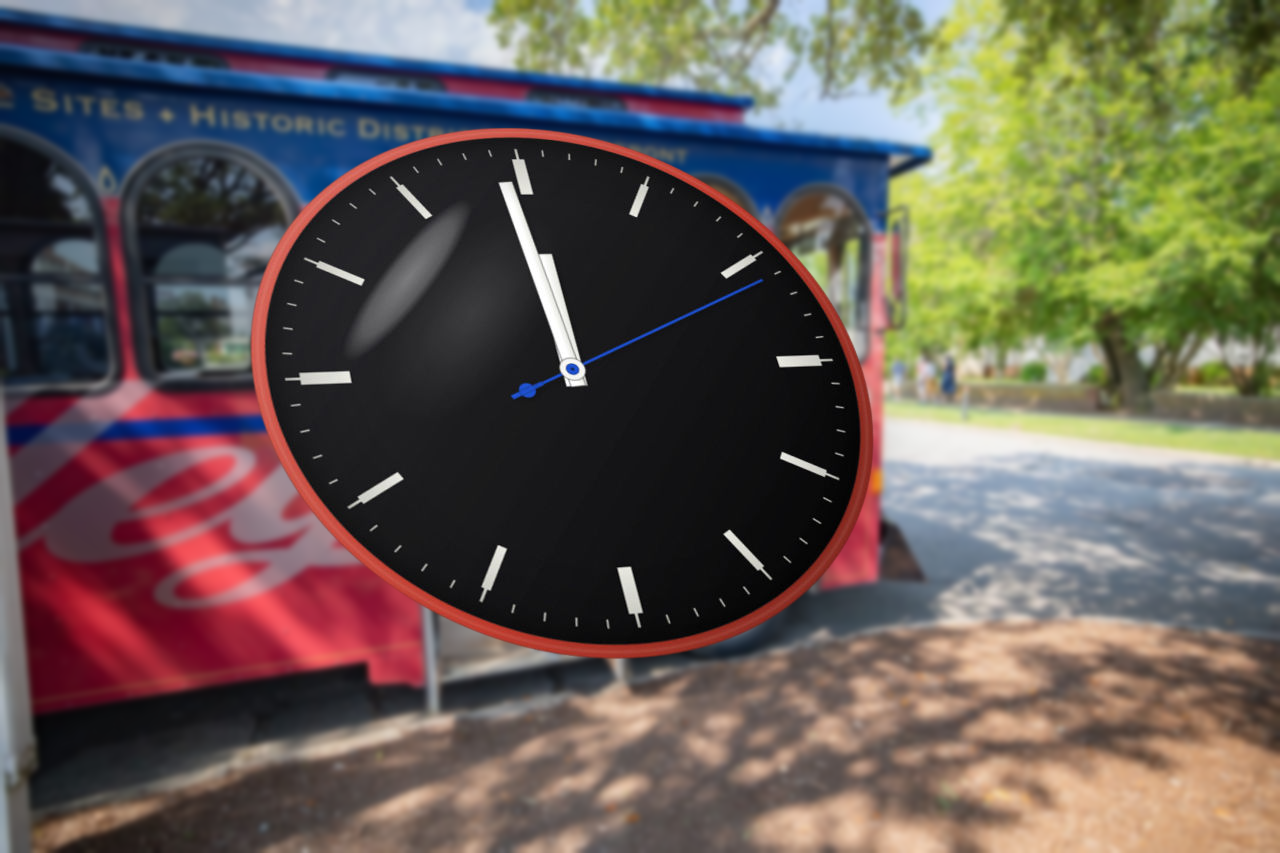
11:59:11
